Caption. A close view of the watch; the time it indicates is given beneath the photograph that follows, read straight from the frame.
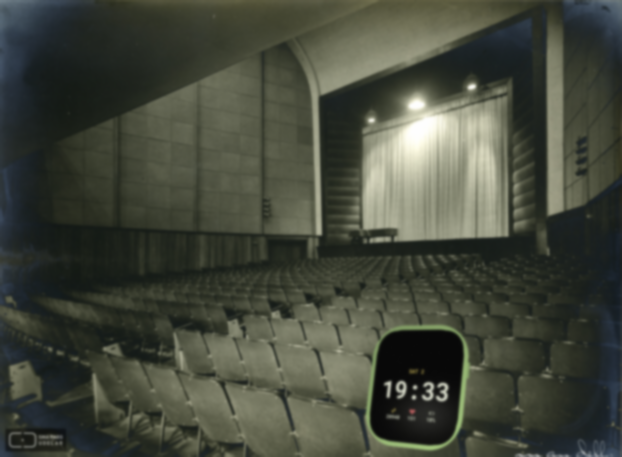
19:33
